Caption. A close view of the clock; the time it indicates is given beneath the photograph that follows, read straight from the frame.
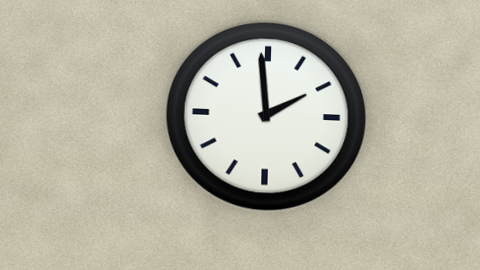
1:59
